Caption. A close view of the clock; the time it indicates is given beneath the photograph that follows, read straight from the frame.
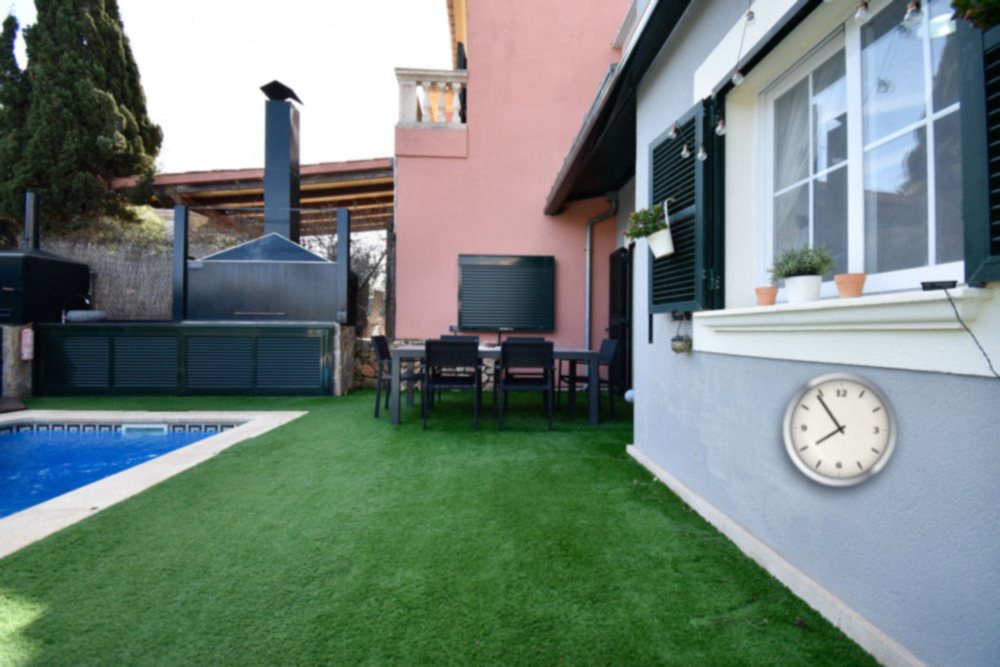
7:54
